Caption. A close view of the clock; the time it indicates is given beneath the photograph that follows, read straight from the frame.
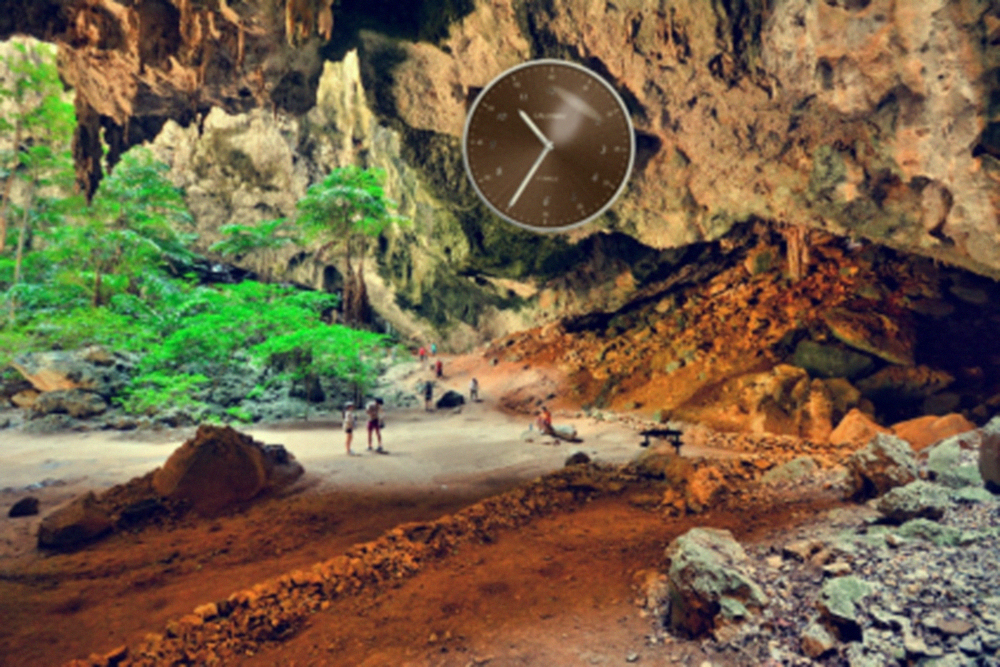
10:35
